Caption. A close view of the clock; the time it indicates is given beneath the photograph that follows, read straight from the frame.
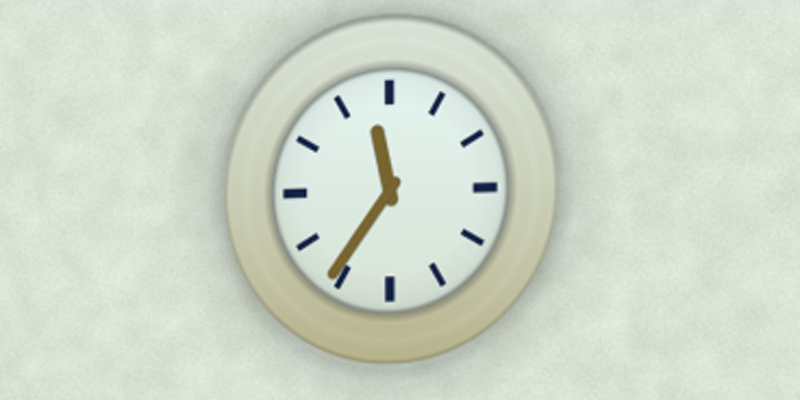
11:36
